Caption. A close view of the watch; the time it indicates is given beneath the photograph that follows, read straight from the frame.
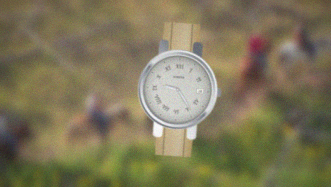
9:24
